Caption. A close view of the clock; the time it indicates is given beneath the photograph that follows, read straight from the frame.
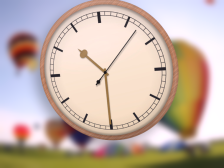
10:30:07
